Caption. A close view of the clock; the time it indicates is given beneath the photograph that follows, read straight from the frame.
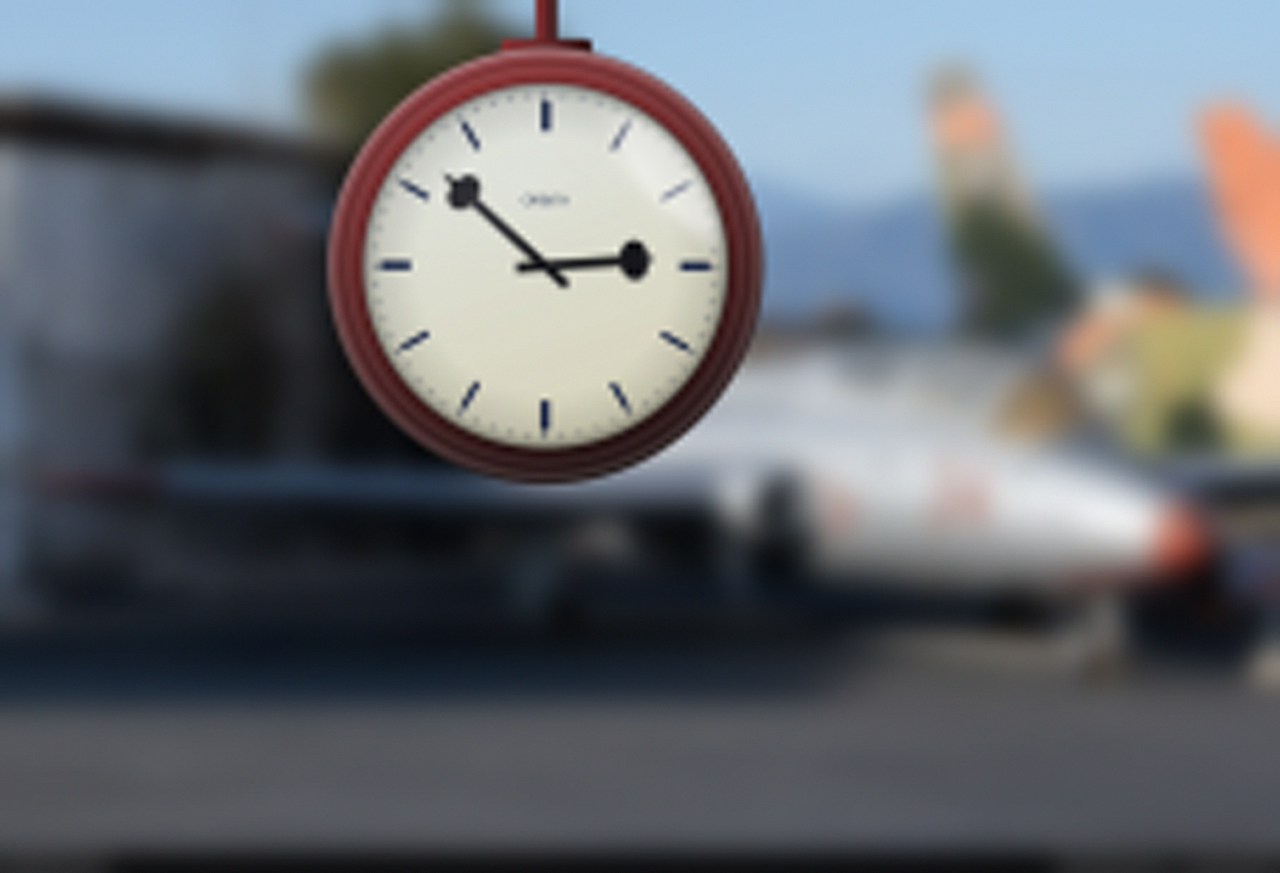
2:52
